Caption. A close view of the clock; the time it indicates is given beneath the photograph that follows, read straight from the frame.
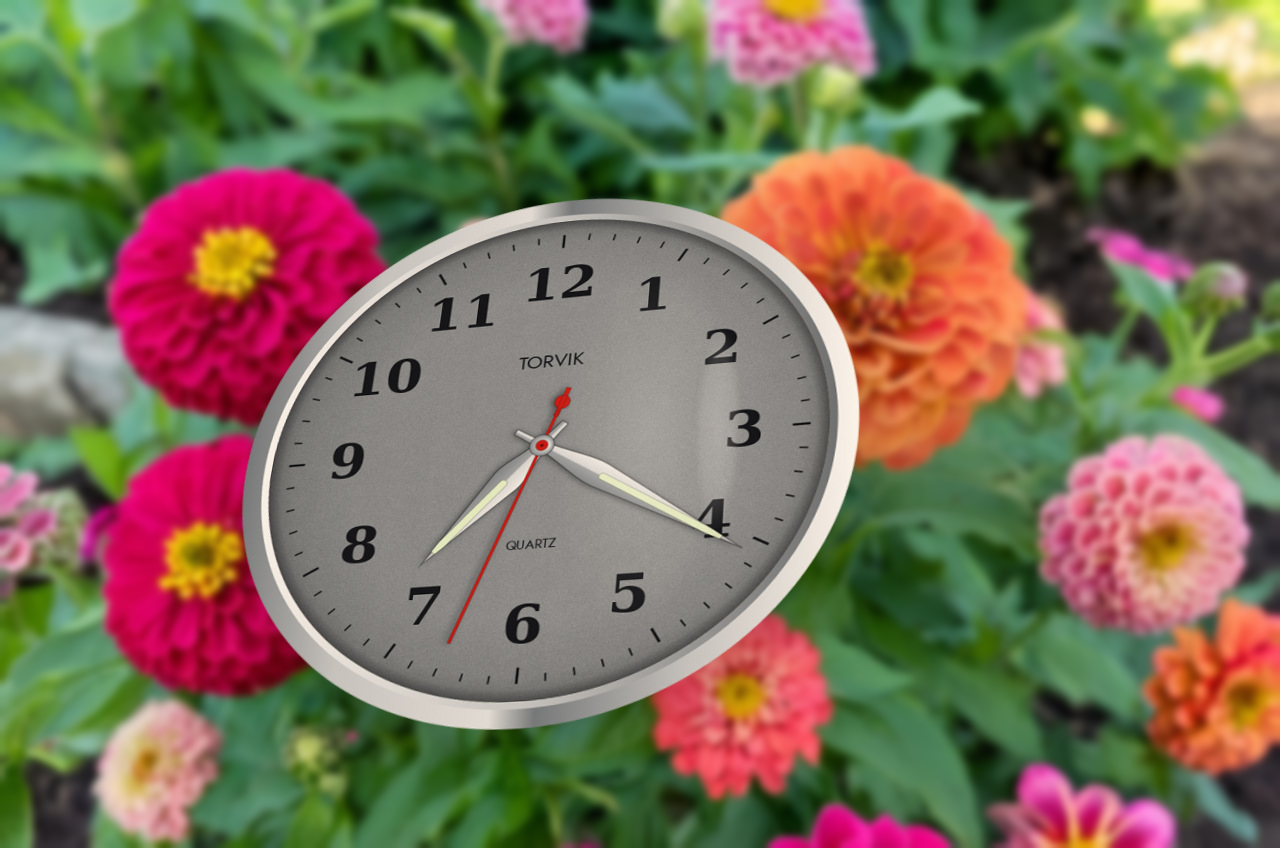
7:20:33
